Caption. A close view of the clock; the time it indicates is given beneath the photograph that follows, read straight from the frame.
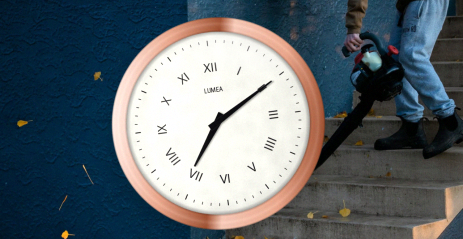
7:10
